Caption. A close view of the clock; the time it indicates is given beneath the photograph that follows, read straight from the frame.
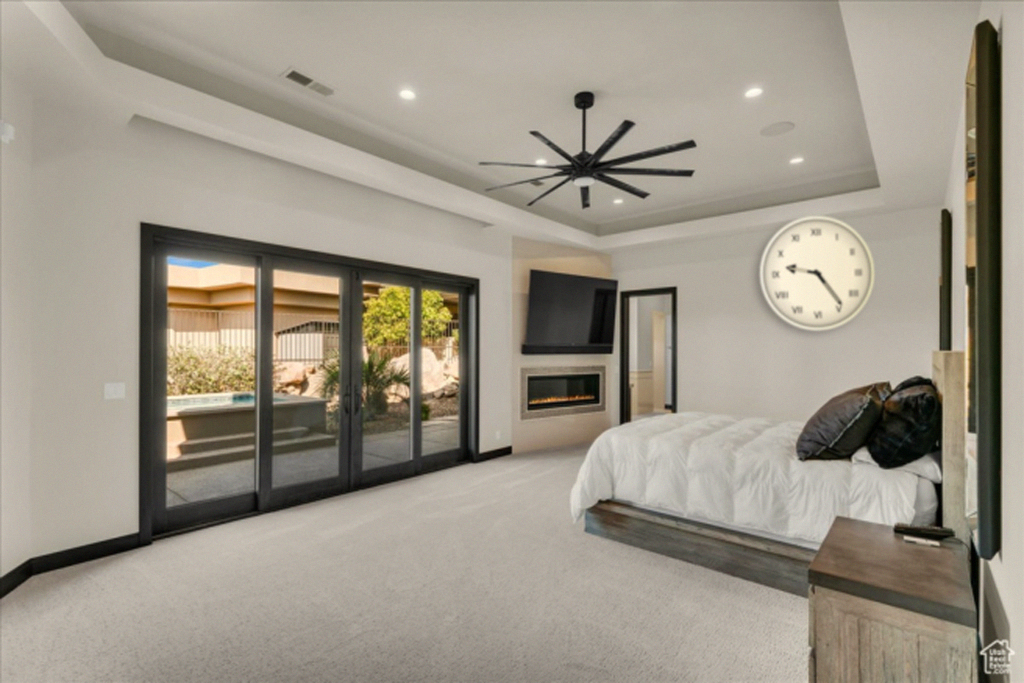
9:24
